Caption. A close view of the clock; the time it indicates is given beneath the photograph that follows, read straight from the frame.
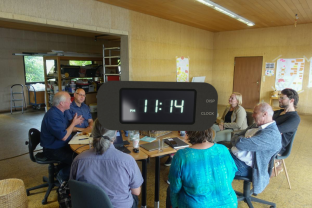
11:14
